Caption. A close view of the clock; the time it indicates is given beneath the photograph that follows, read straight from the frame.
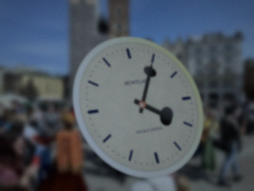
4:05
